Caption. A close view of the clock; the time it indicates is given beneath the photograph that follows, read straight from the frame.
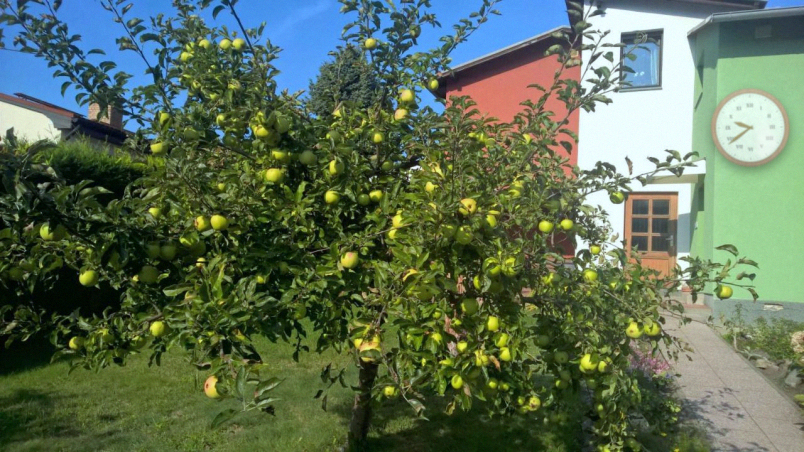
9:39
